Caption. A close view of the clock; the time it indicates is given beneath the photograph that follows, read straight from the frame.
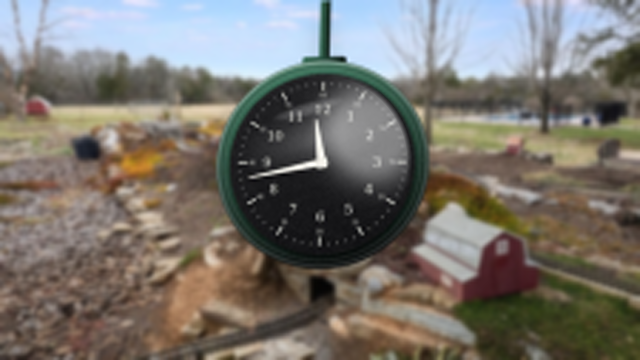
11:43
